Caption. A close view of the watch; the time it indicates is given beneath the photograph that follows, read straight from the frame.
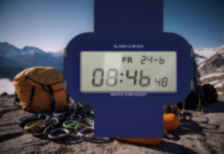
8:46
